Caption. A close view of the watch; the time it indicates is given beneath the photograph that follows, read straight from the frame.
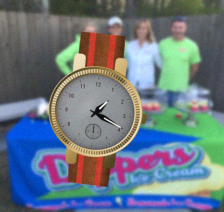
1:19
